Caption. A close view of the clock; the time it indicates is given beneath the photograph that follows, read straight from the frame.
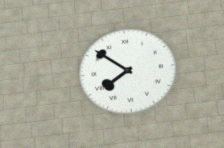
7:52
